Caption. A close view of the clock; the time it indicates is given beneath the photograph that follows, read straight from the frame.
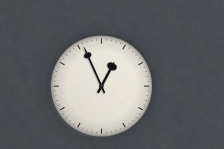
12:56
